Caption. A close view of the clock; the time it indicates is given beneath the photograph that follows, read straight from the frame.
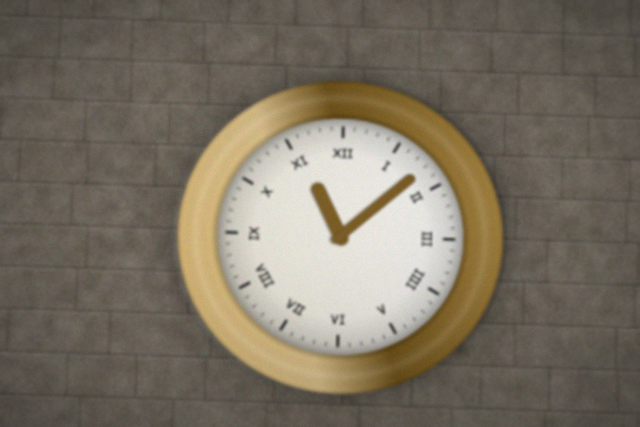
11:08
